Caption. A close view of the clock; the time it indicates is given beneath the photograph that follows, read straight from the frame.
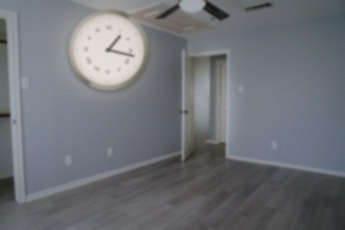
1:17
